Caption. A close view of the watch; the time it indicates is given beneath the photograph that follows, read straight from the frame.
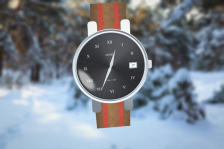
12:34
